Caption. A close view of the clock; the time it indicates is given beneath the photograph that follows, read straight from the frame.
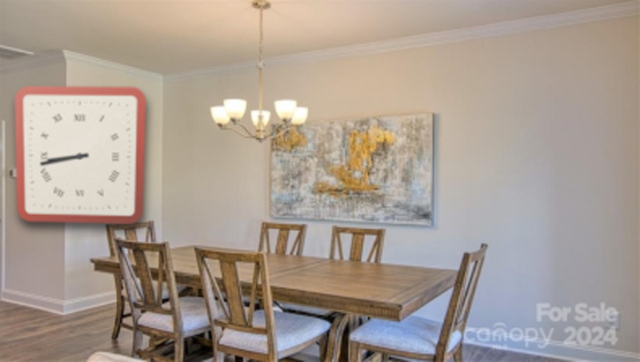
8:43
